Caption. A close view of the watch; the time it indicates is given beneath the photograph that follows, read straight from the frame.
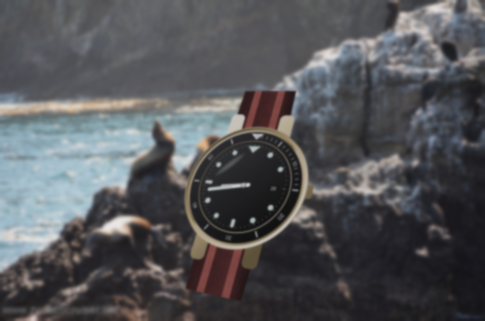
8:43
